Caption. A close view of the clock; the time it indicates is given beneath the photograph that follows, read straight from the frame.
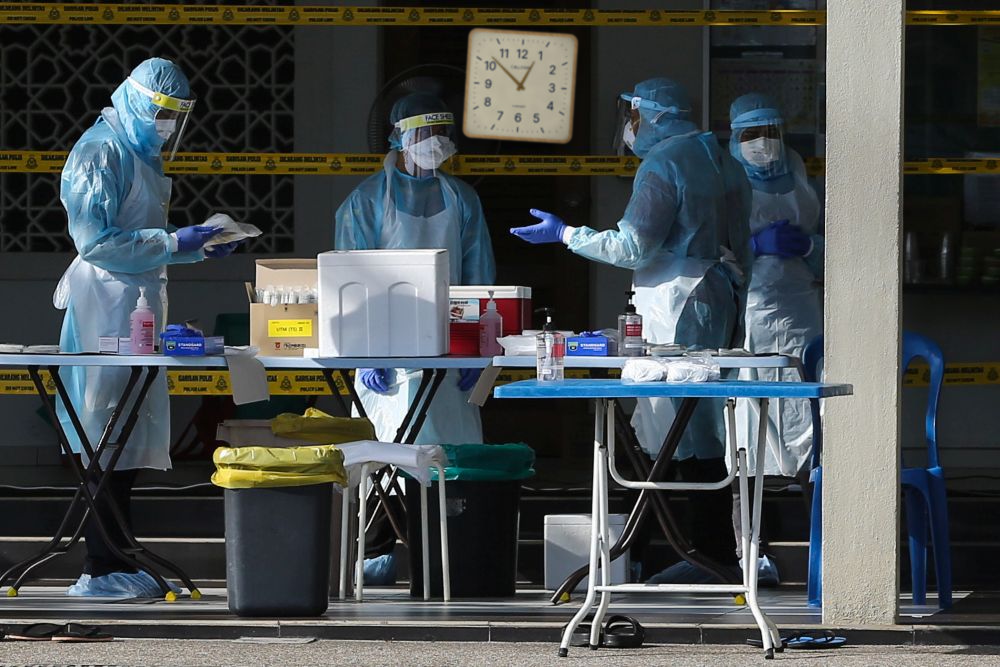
12:52
